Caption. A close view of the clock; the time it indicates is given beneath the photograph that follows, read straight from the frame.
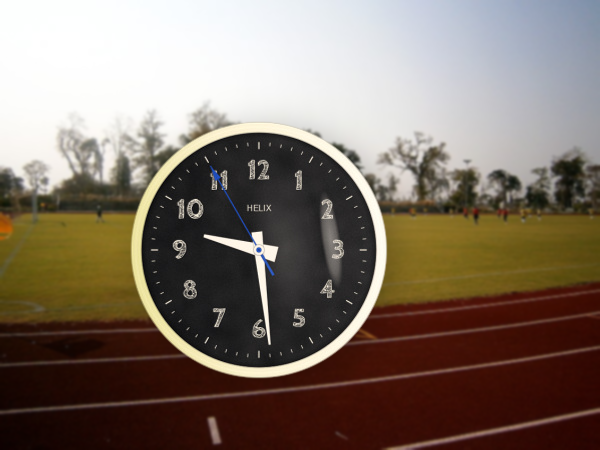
9:28:55
